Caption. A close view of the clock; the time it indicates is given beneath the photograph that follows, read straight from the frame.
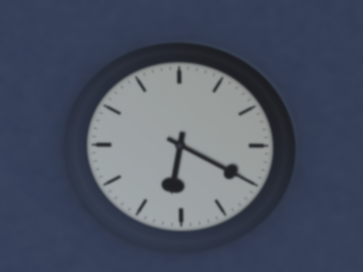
6:20
